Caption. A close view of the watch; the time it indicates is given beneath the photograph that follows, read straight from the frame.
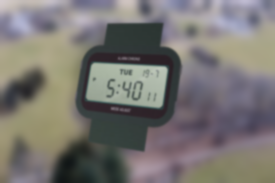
5:40
